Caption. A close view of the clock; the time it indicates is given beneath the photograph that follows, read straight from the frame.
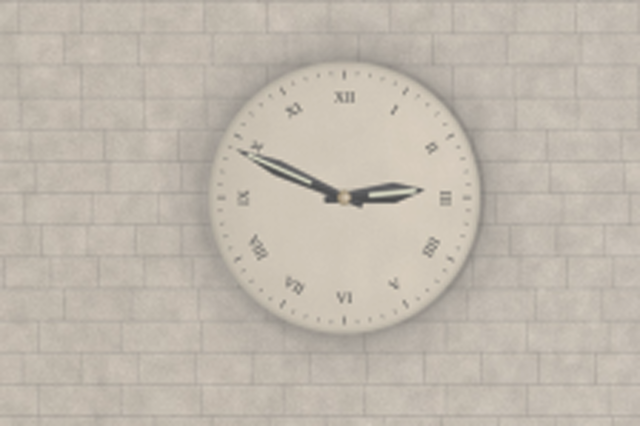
2:49
